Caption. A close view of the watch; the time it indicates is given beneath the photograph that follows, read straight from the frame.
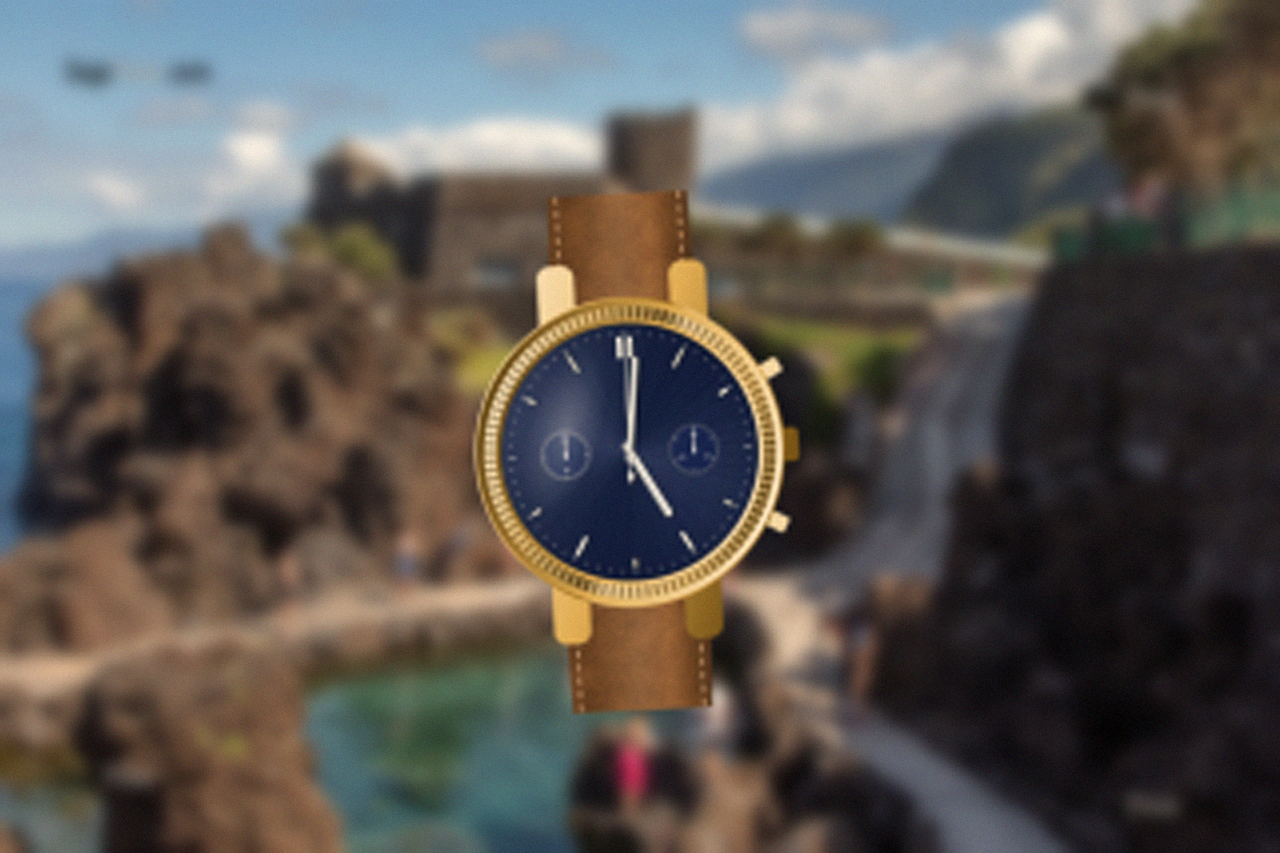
5:01
